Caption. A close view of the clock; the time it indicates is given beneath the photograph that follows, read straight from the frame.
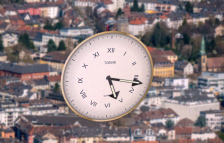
5:17
